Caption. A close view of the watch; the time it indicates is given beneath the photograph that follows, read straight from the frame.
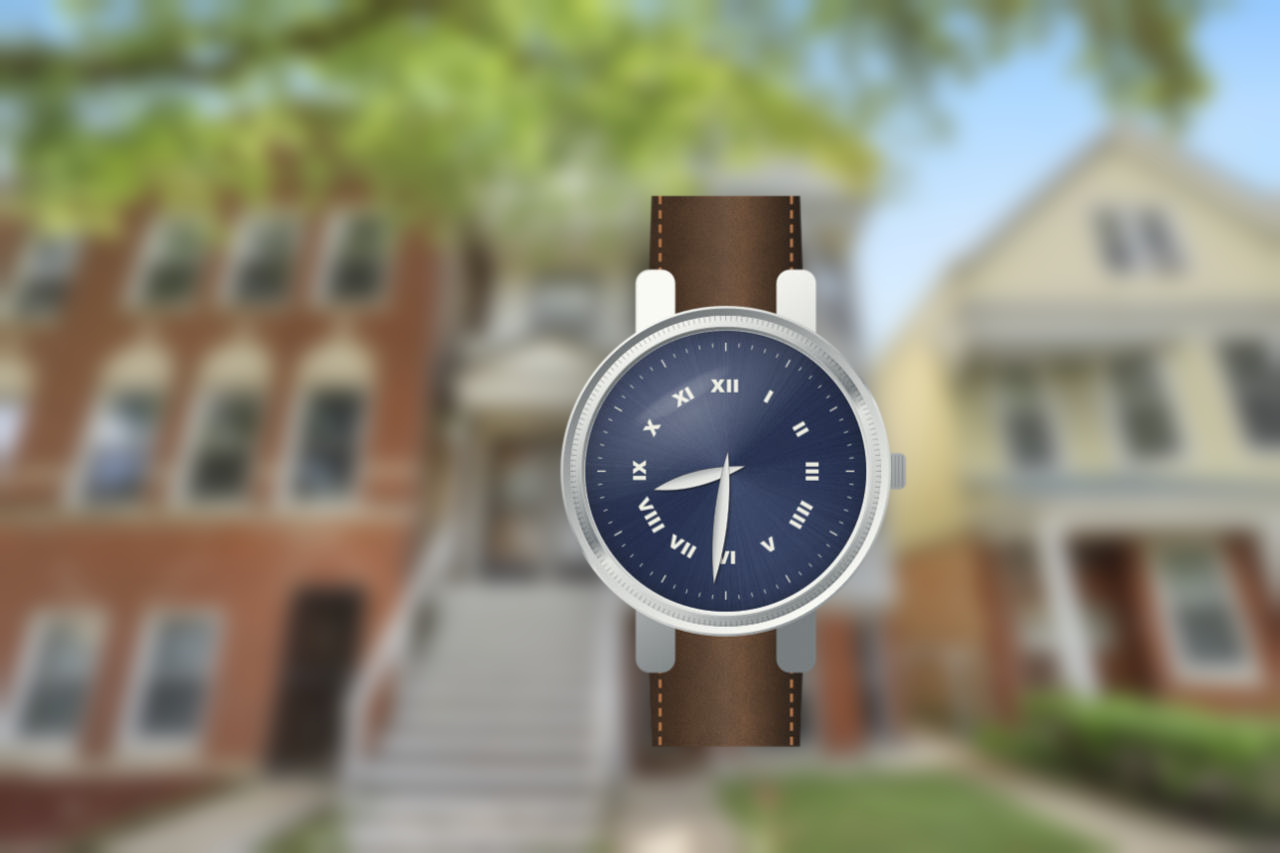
8:31
